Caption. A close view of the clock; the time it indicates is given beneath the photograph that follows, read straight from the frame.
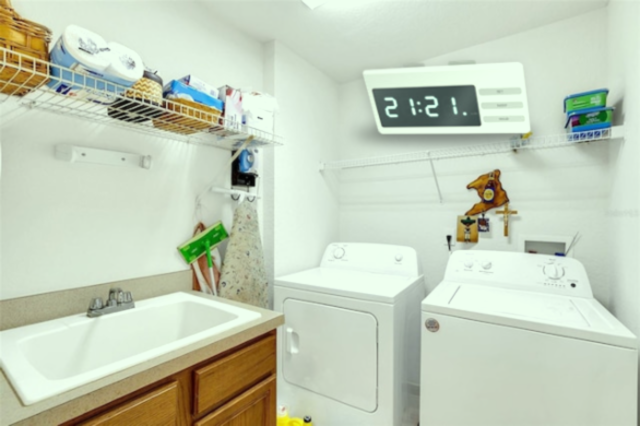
21:21
